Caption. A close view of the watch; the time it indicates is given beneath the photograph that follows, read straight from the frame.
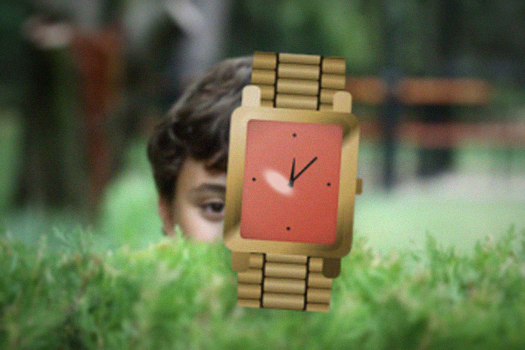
12:07
